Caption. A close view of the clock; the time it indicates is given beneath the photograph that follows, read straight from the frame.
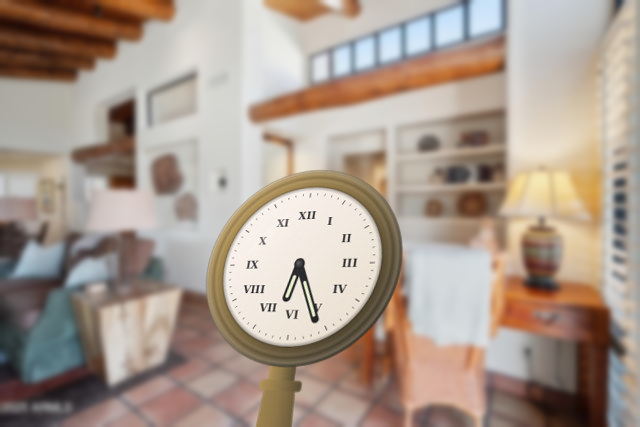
6:26
